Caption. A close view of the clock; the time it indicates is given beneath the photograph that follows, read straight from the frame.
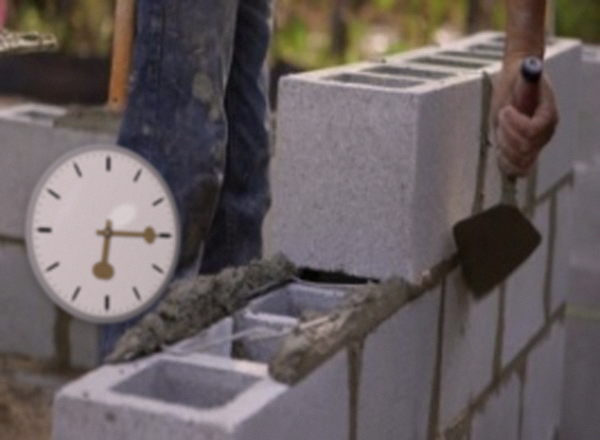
6:15
